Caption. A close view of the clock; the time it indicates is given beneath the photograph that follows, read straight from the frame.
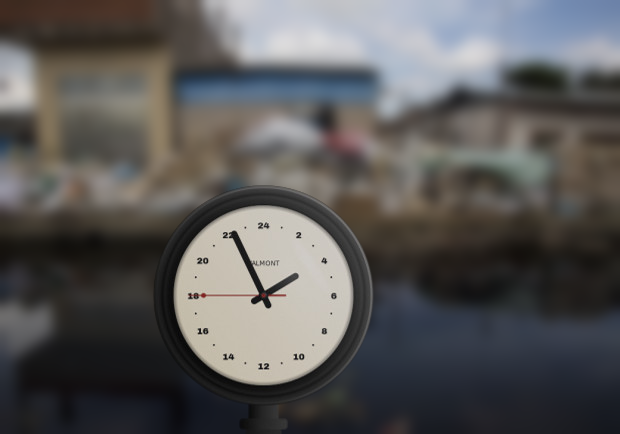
3:55:45
